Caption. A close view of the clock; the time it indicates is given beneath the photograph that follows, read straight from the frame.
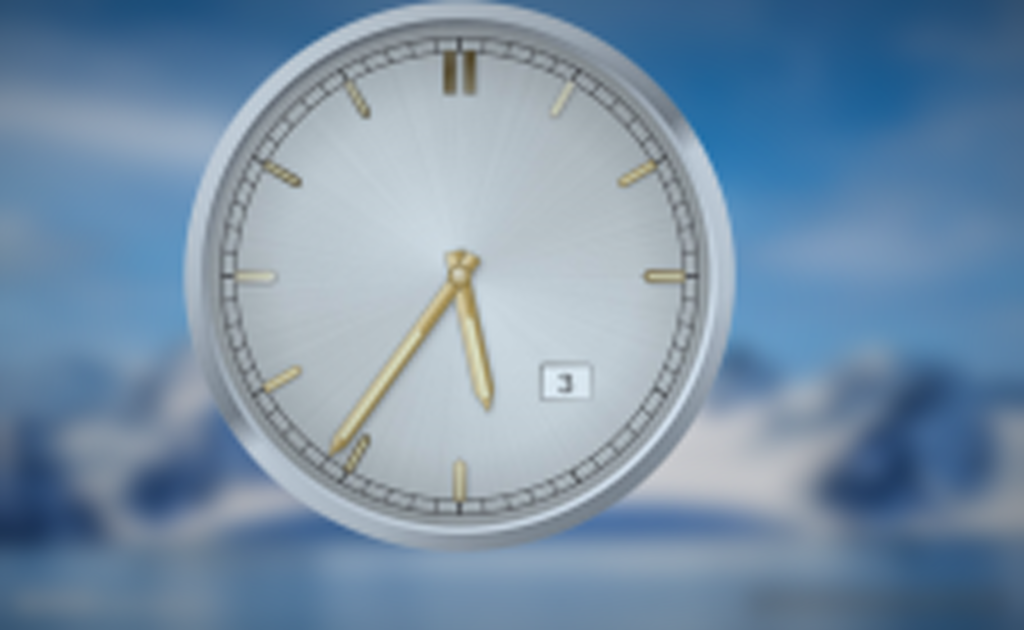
5:36
